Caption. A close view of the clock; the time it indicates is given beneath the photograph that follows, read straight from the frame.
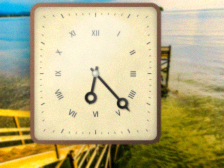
6:23
